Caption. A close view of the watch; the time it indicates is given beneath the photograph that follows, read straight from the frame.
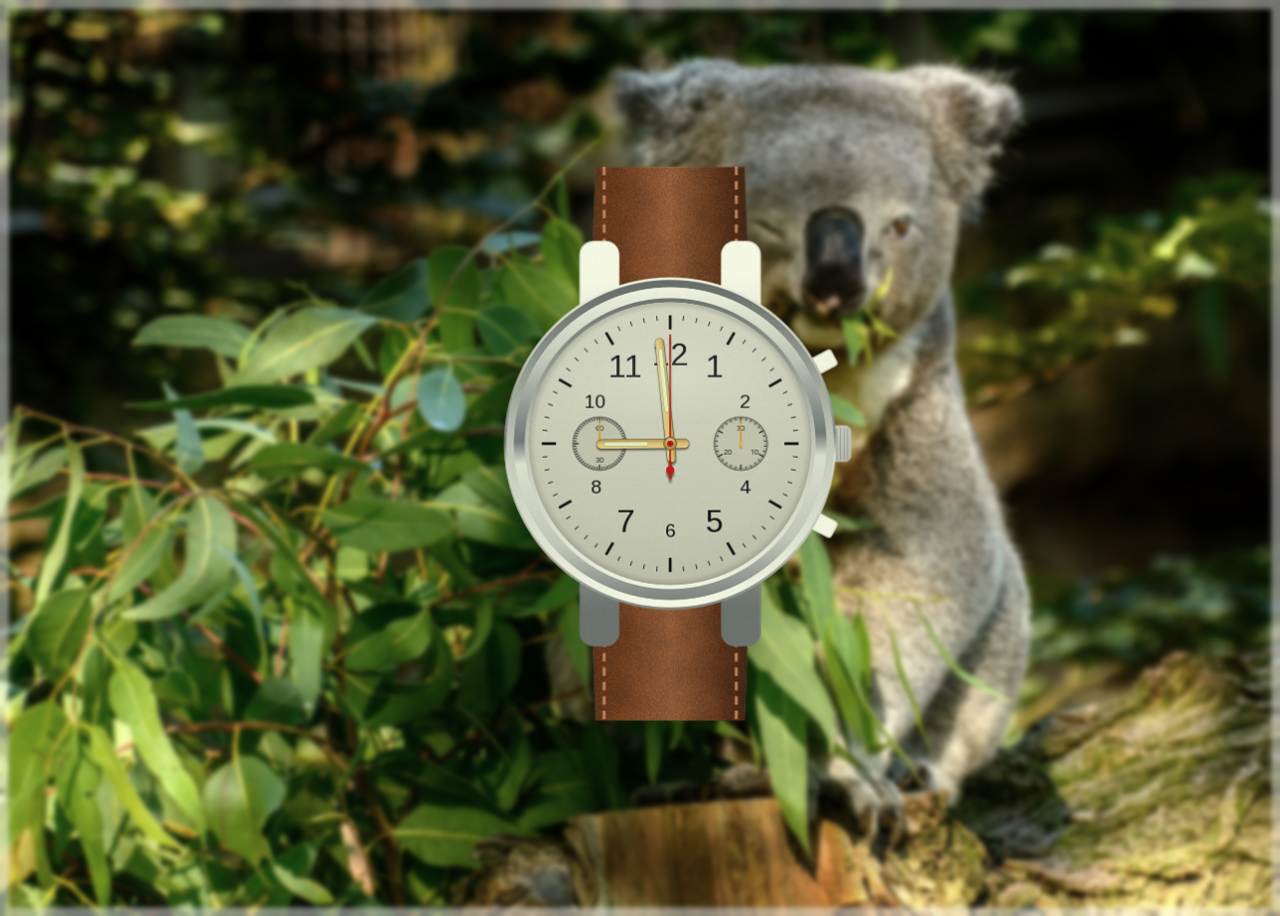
8:59
